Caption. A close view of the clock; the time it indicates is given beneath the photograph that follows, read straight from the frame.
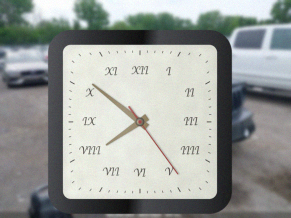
7:51:24
